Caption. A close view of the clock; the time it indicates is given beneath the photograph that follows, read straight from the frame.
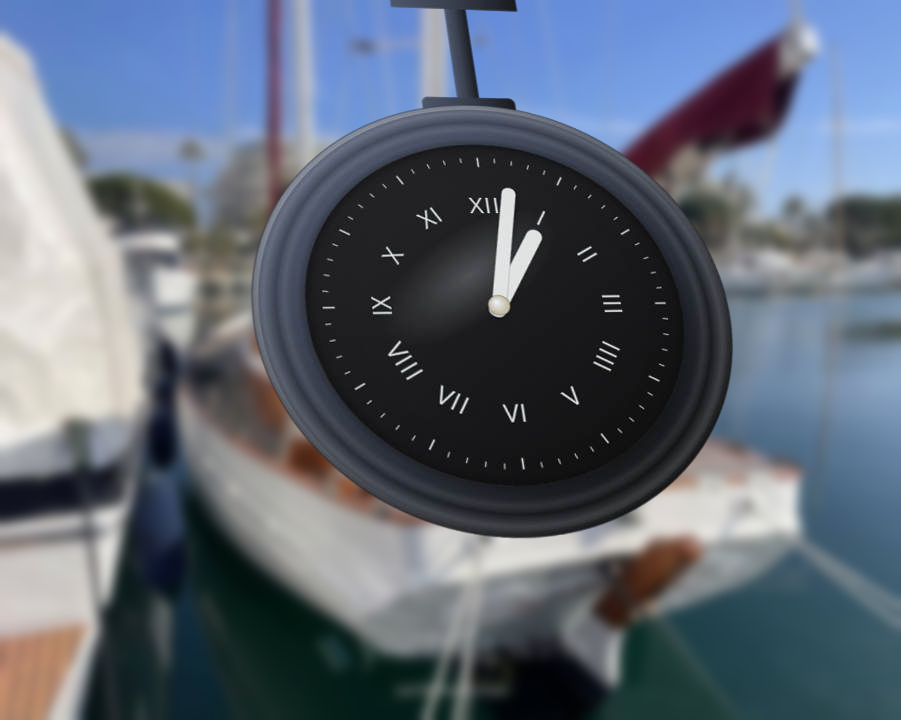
1:02
